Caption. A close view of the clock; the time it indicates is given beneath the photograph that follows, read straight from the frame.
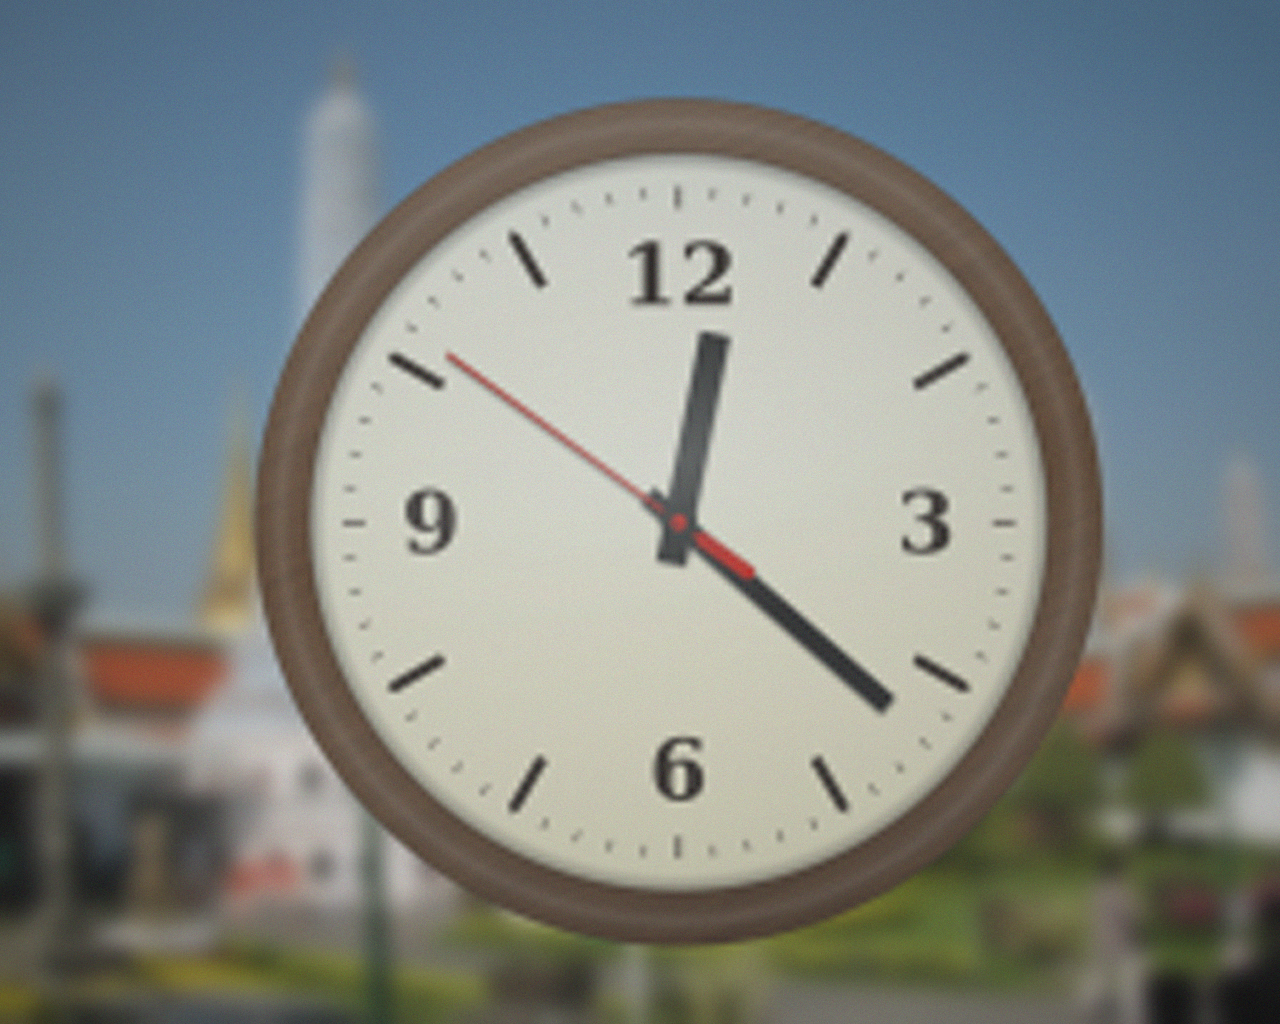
12:21:51
